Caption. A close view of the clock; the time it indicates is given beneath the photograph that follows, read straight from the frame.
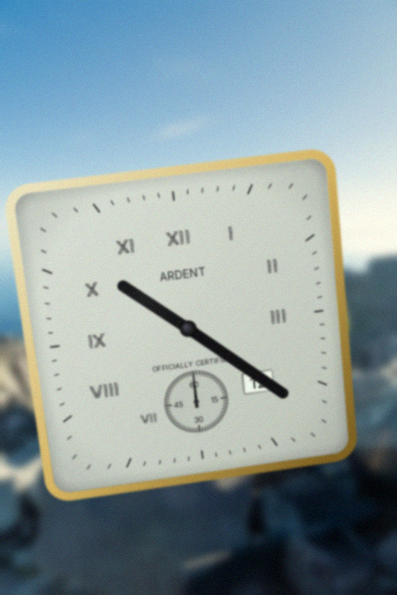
10:22
